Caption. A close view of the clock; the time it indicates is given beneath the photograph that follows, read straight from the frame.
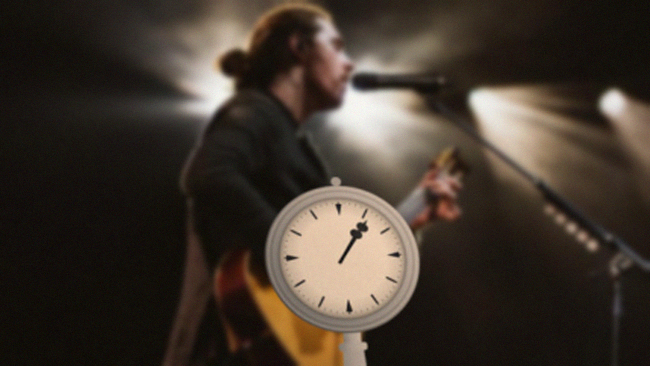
1:06
